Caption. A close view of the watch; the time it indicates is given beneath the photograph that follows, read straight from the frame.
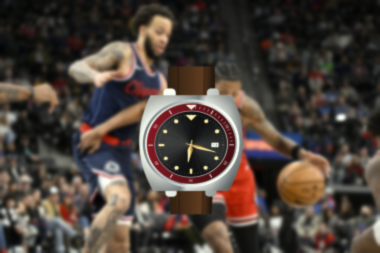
6:18
